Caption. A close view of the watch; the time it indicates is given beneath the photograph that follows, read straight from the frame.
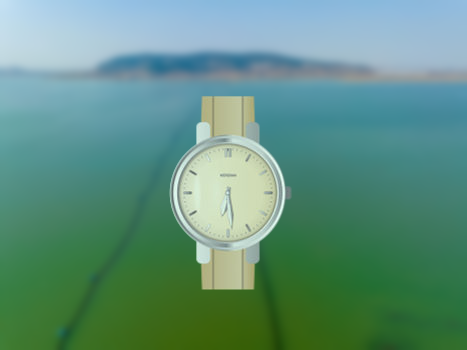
6:29
